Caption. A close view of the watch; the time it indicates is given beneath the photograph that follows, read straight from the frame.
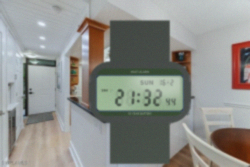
21:32
